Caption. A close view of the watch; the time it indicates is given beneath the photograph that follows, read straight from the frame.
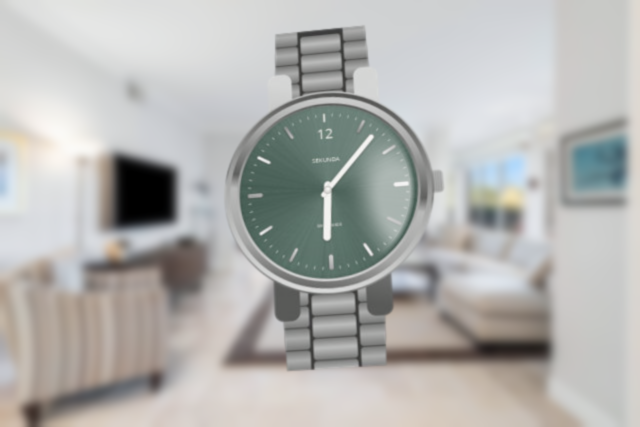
6:07
